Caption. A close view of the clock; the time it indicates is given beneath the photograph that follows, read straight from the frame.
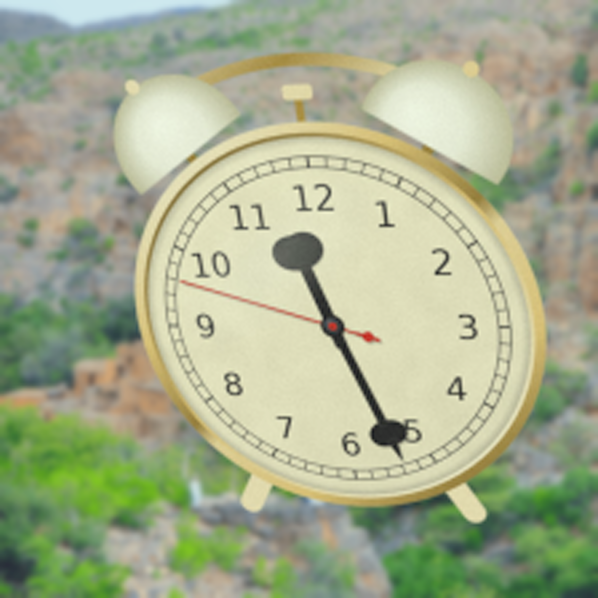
11:26:48
